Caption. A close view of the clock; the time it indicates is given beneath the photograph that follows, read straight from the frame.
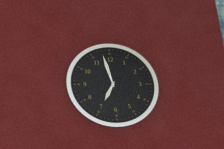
6:58
